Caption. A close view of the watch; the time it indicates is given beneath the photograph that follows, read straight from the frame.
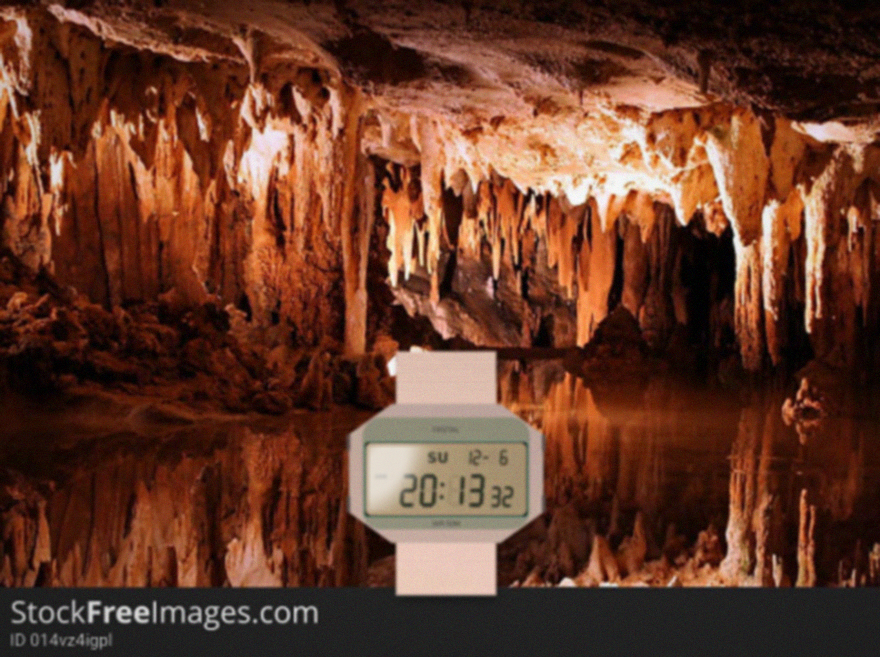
20:13:32
